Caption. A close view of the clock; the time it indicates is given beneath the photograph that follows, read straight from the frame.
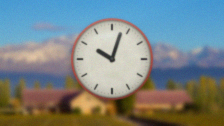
10:03
